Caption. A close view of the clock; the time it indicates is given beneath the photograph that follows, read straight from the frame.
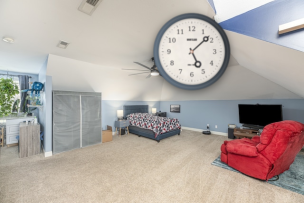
5:08
